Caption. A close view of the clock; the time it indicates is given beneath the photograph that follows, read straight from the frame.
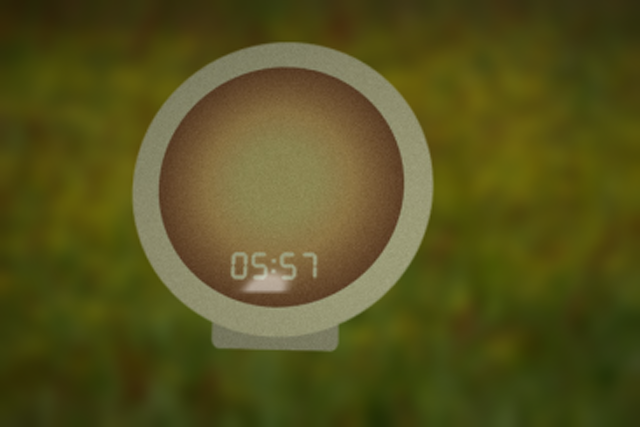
5:57
